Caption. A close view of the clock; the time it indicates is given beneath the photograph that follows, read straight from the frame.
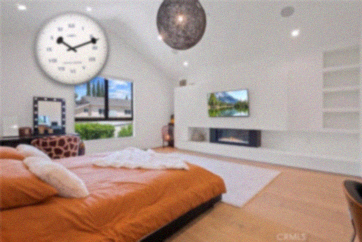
10:12
